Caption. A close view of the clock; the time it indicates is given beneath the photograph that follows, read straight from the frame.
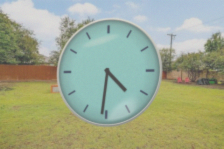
4:31
